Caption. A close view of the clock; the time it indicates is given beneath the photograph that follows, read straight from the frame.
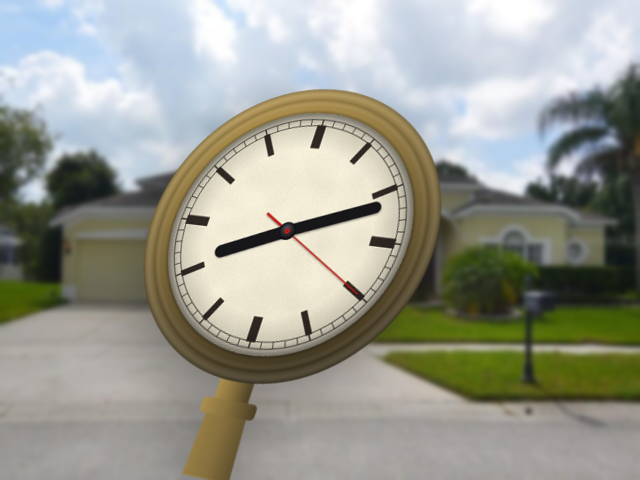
8:11:20
